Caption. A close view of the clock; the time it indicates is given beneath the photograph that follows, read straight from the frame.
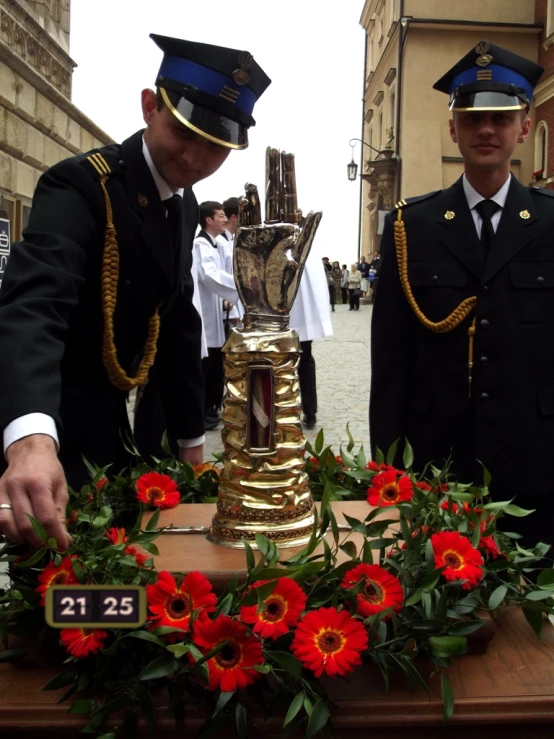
21:25
